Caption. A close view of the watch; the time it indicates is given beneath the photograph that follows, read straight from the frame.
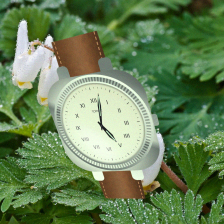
5:02
